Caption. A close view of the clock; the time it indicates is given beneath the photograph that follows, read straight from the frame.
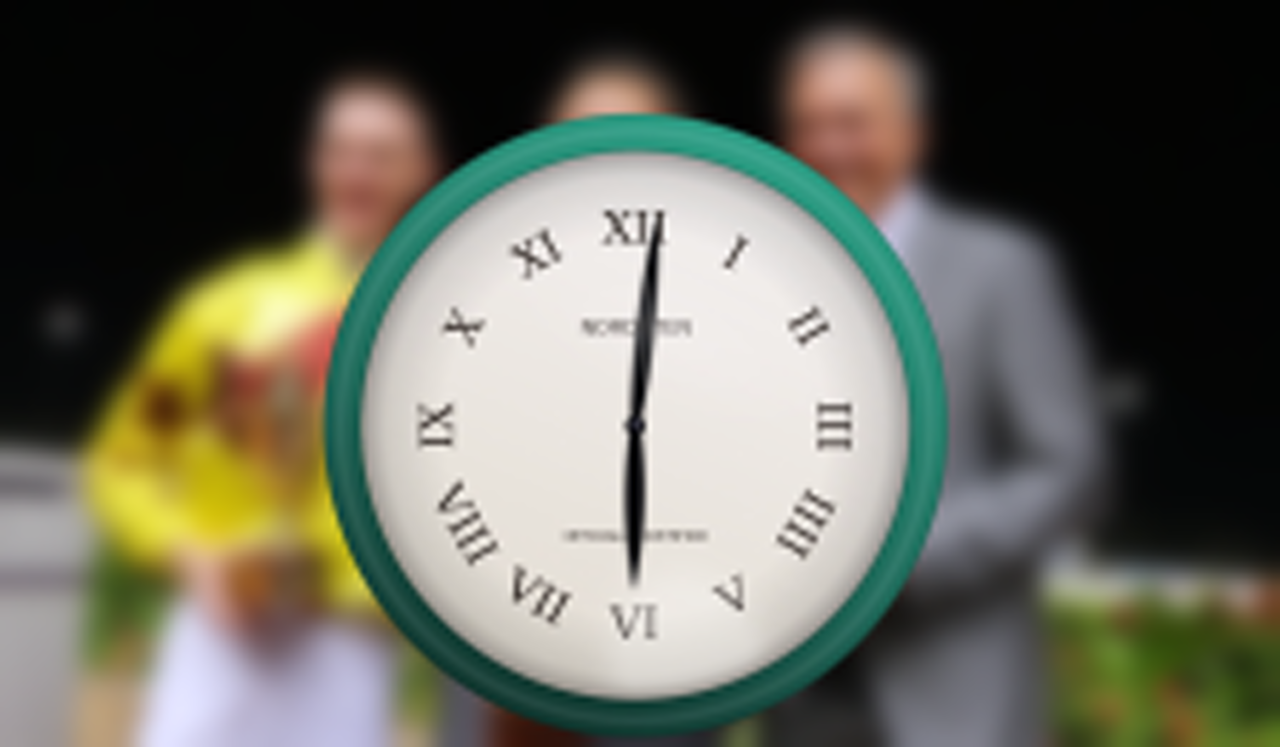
6:01
